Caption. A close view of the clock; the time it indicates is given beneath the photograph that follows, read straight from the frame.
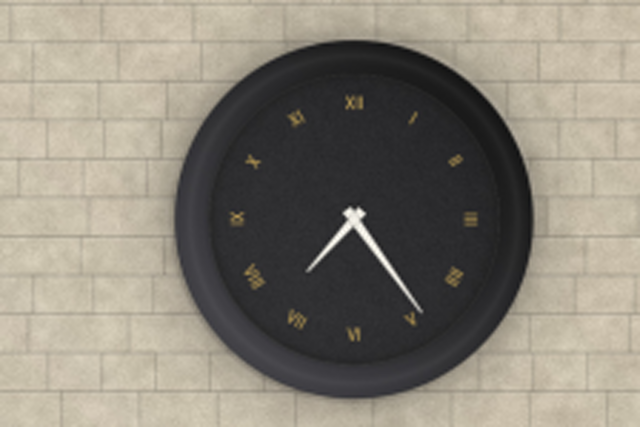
7:24
